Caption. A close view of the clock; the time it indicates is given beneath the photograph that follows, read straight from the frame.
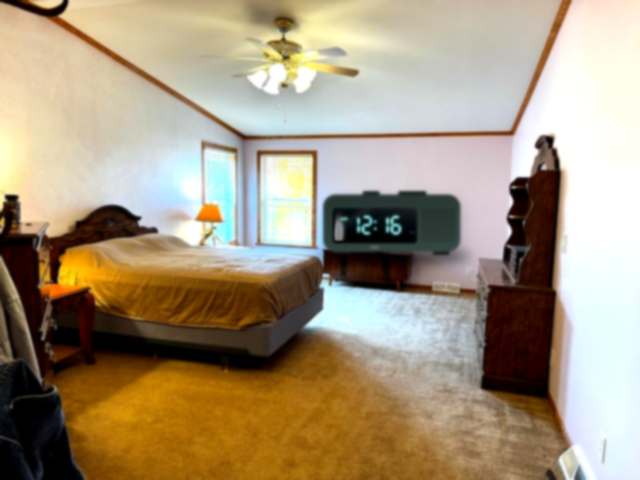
12:16
